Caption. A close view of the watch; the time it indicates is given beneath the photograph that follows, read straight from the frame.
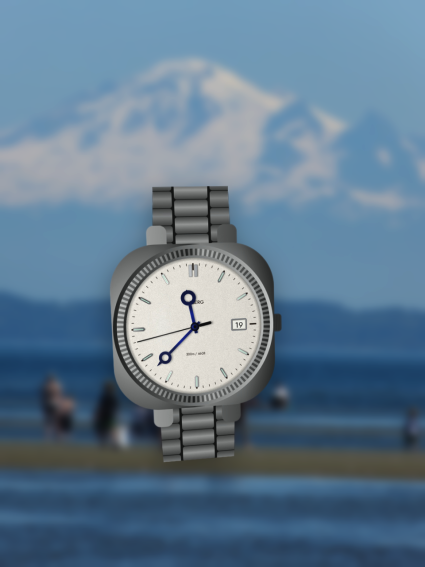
11:37:43
